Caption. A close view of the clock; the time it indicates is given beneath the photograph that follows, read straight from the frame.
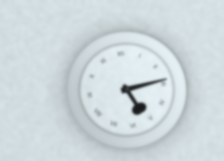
5:14
